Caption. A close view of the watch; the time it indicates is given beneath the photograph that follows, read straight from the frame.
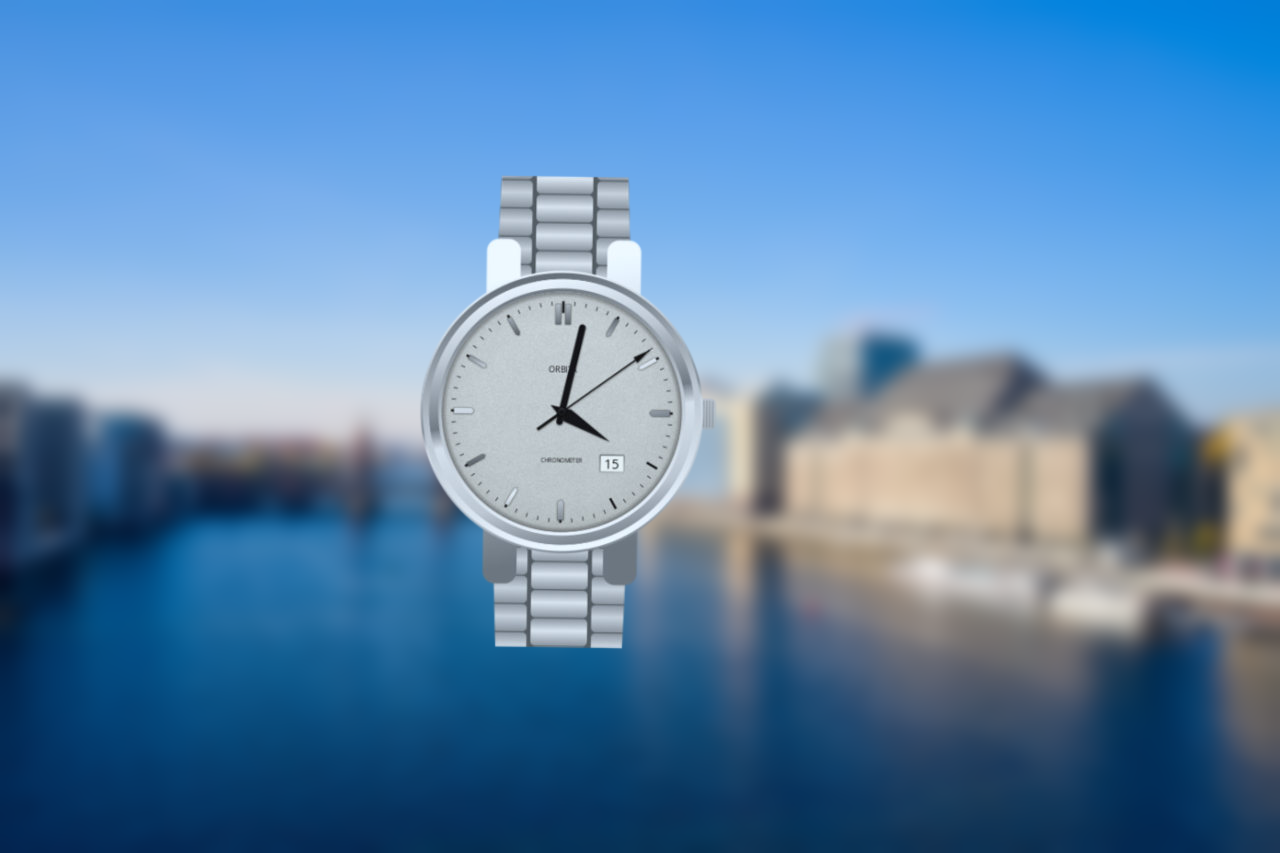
4:02:09
